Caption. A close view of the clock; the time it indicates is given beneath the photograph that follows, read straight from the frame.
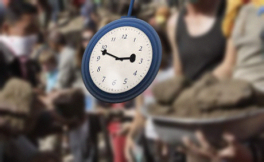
2:48
